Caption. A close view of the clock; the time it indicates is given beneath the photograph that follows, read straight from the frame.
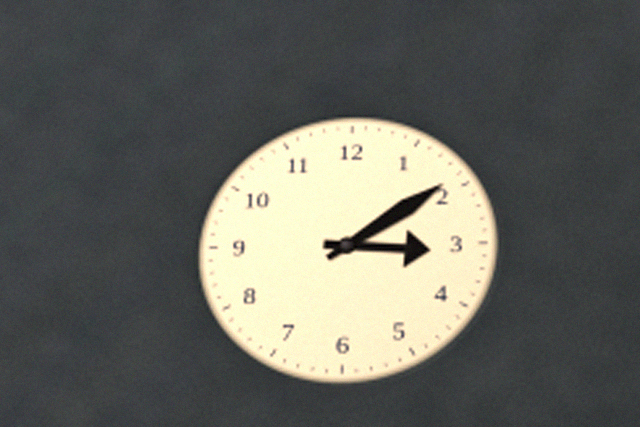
3:09
